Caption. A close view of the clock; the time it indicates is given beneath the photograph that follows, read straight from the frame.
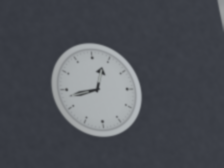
12:43
